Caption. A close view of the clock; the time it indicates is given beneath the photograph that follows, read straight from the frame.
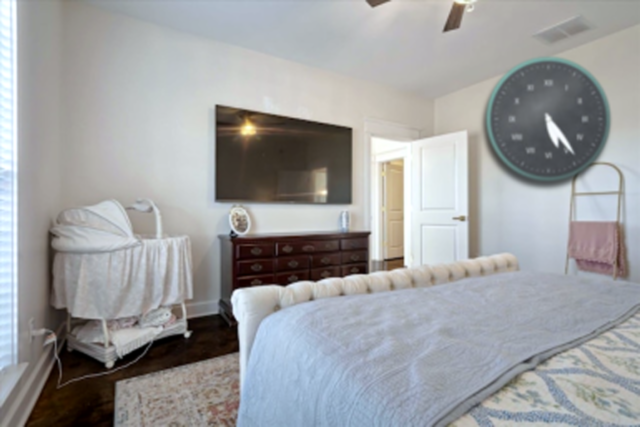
5:24
